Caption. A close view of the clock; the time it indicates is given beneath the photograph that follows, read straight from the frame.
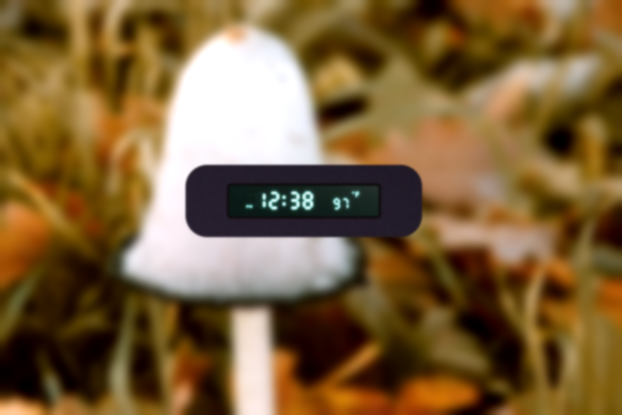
12:38
